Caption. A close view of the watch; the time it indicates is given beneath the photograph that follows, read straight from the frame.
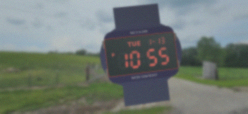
10:55
